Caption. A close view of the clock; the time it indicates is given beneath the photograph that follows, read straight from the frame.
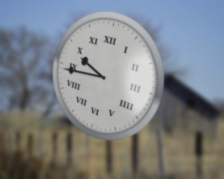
9:44
